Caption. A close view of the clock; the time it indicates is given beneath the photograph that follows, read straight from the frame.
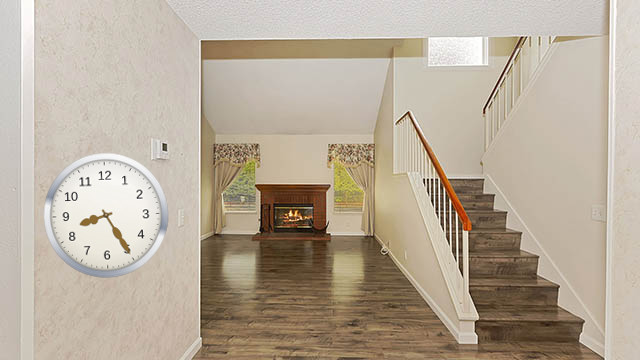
8:25
